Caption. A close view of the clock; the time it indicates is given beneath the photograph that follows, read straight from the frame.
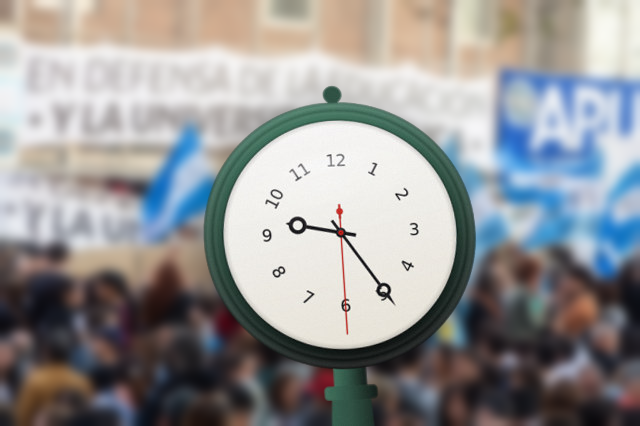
9:24:30
